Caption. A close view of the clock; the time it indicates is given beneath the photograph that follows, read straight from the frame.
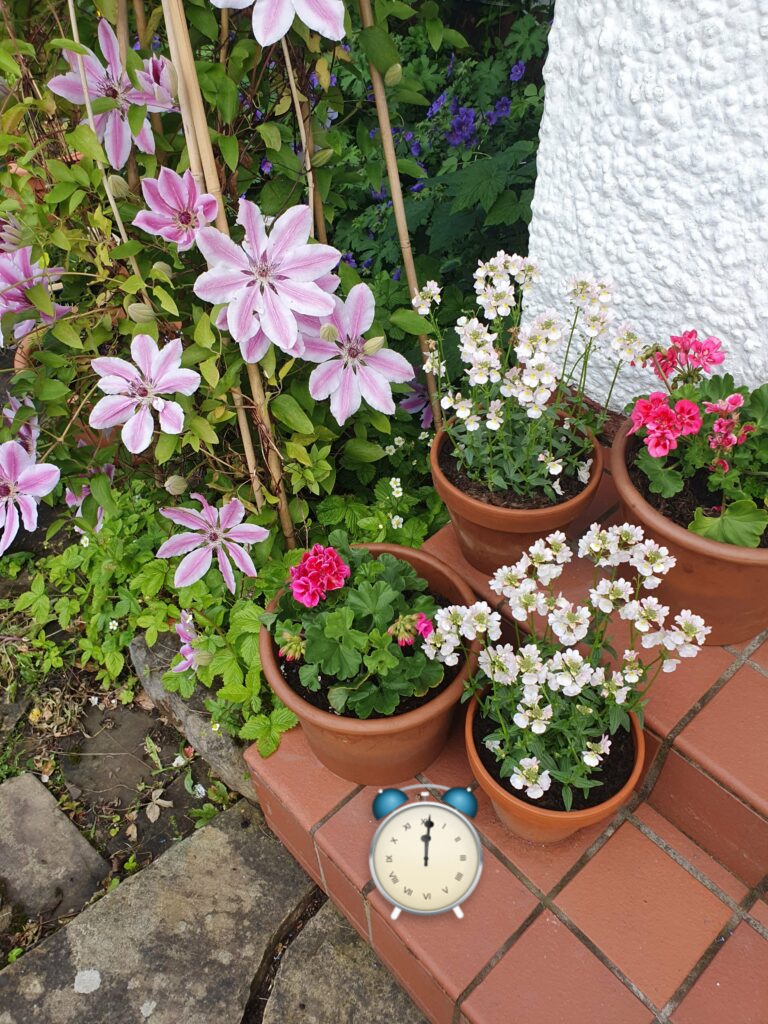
12:01
